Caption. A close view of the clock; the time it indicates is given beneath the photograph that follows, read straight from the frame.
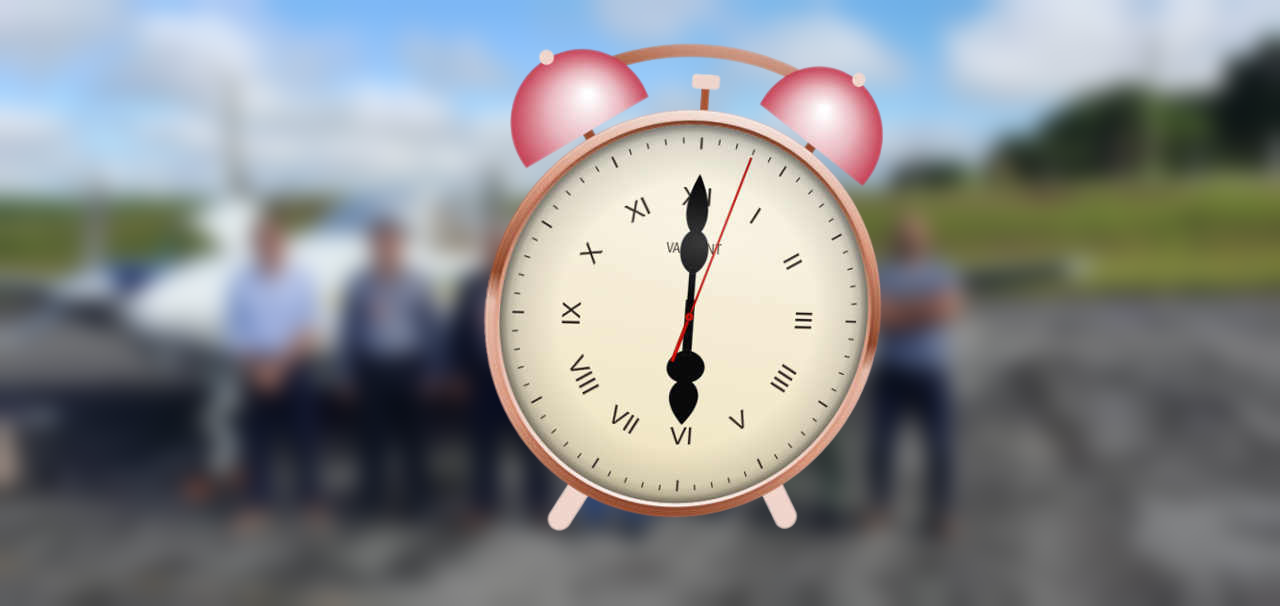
6:00:03
